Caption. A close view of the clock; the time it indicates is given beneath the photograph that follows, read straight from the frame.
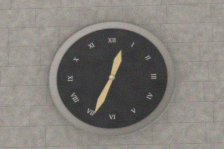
12:34
